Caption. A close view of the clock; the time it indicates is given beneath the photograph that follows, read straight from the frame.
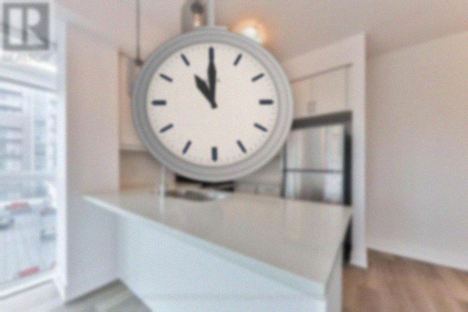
11:00
